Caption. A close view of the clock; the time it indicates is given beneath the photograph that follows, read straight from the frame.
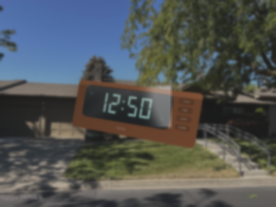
12:50
